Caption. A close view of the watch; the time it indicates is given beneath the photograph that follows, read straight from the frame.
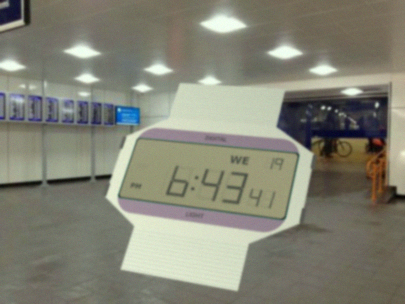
6:43:41
